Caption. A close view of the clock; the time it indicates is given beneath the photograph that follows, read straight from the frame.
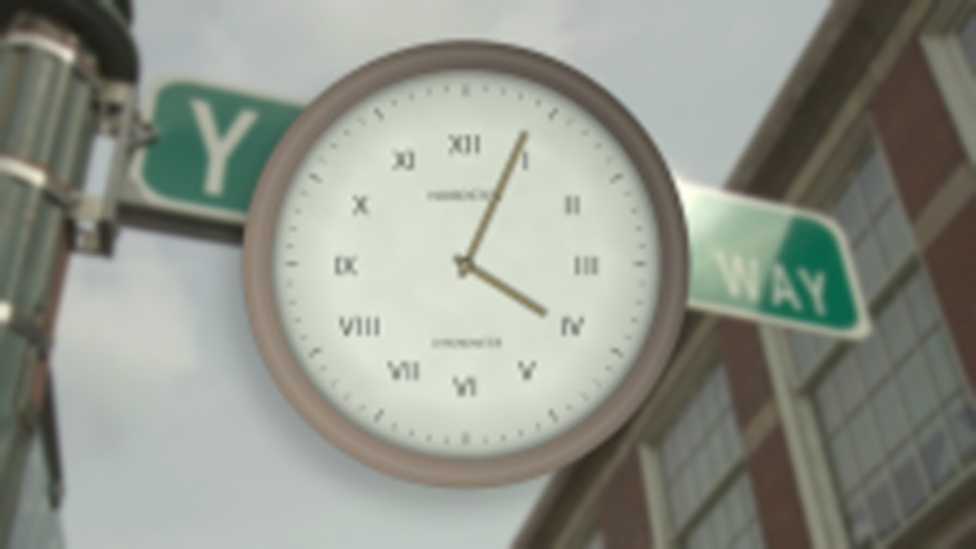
4:04
